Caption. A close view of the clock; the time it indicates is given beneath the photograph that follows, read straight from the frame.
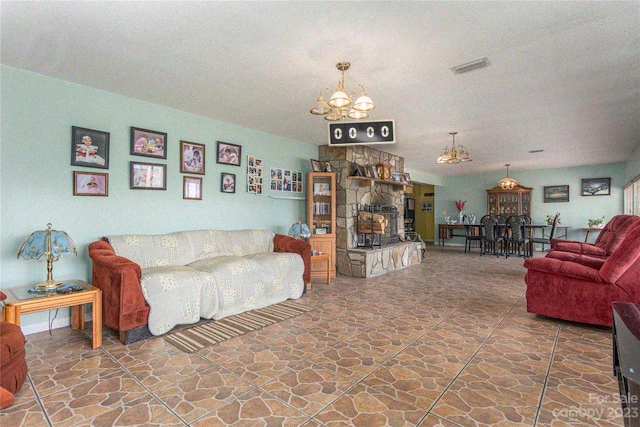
0:00
